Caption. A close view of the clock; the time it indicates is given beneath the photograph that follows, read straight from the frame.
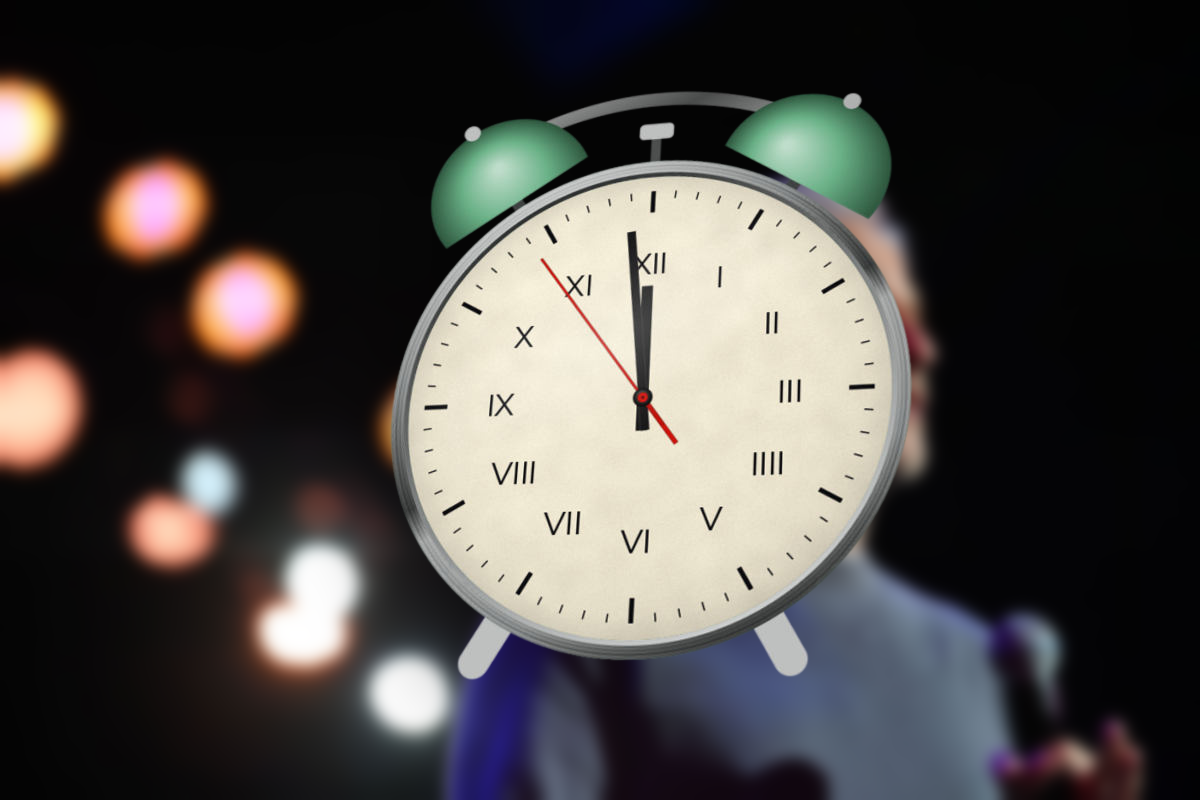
11:58:54
